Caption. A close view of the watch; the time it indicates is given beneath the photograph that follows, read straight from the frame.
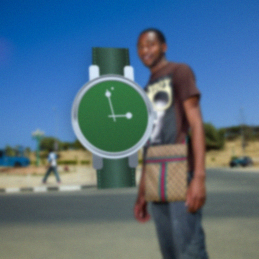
2:58
